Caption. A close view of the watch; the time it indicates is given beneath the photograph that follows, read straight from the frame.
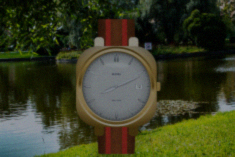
8:11
